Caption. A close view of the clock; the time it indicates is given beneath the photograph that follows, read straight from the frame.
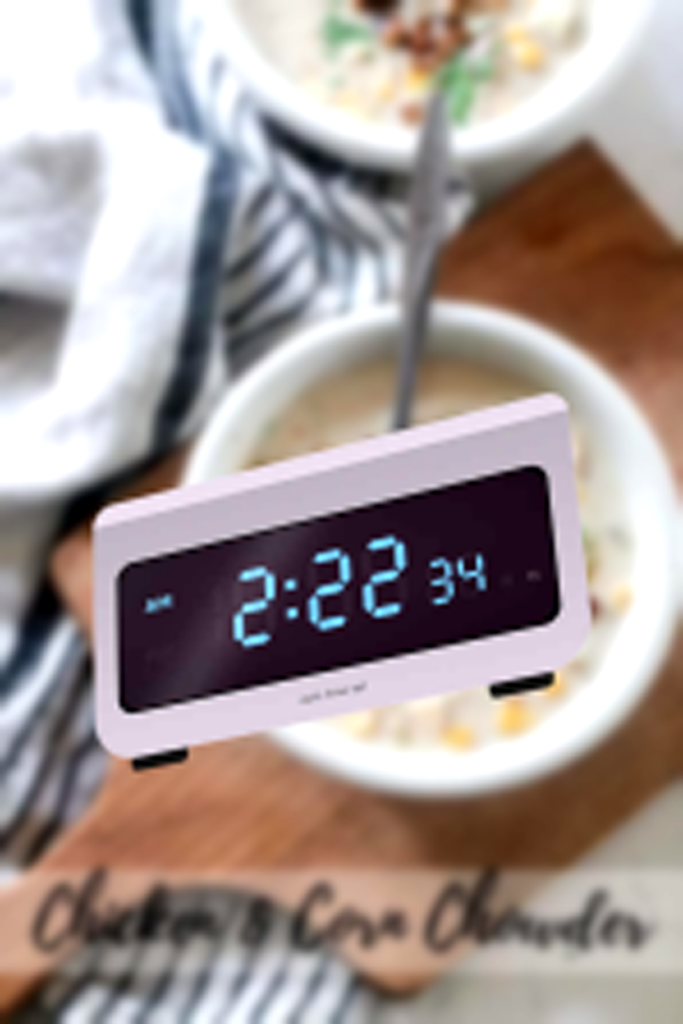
2:22:34
